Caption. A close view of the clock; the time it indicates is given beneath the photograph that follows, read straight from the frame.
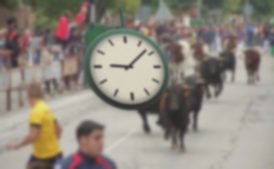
9:08
